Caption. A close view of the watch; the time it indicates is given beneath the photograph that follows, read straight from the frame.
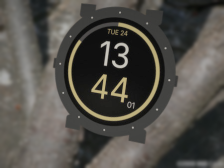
13:44:01
